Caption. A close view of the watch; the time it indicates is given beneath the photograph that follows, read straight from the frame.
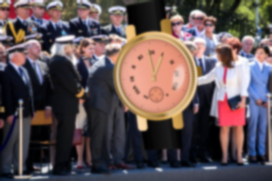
12:59
